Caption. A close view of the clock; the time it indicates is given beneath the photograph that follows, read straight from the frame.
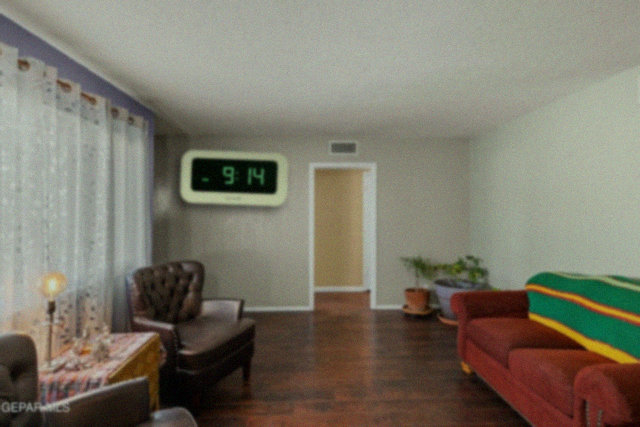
9:14
